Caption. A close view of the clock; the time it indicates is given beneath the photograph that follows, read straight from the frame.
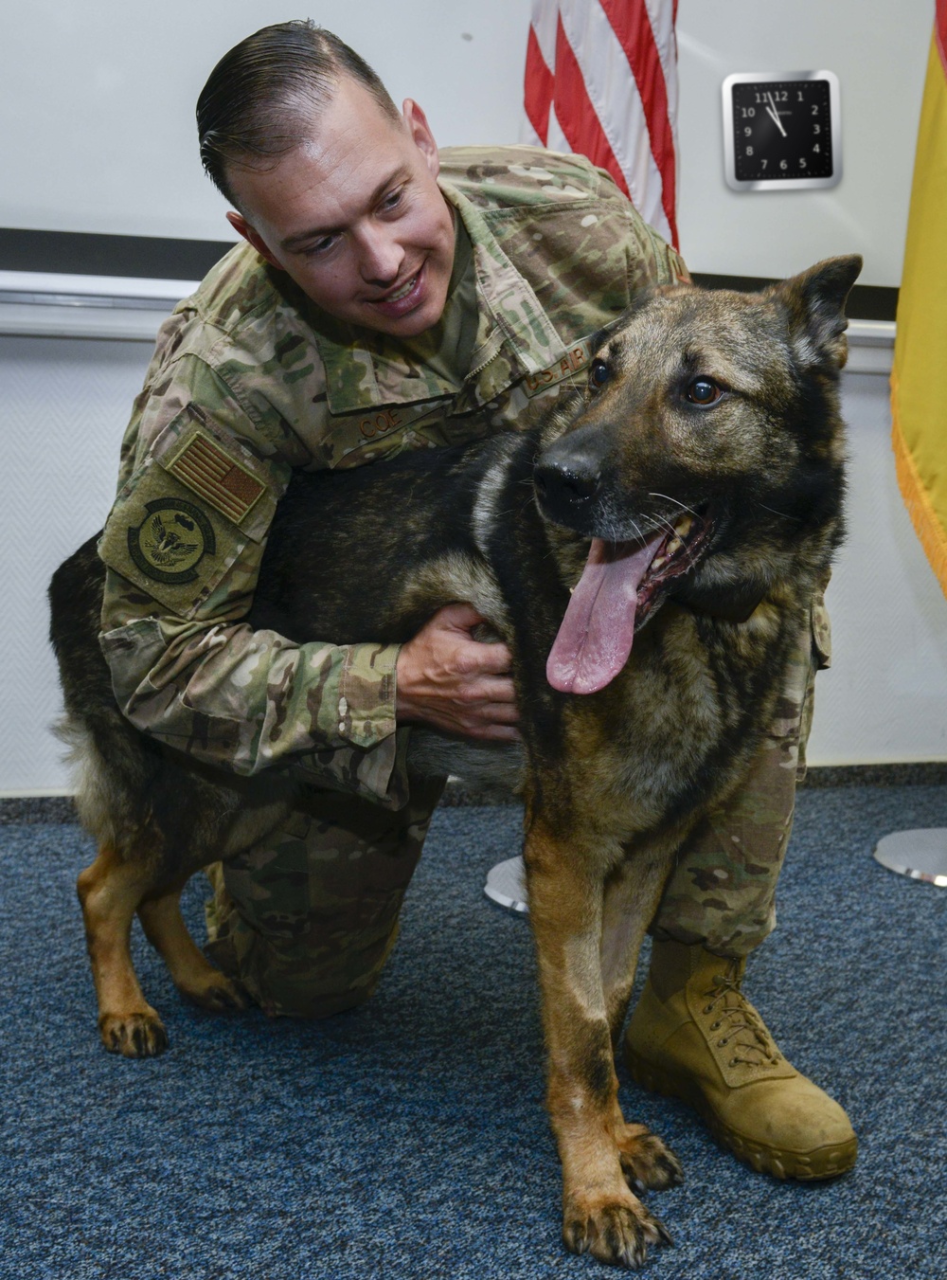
10:57
